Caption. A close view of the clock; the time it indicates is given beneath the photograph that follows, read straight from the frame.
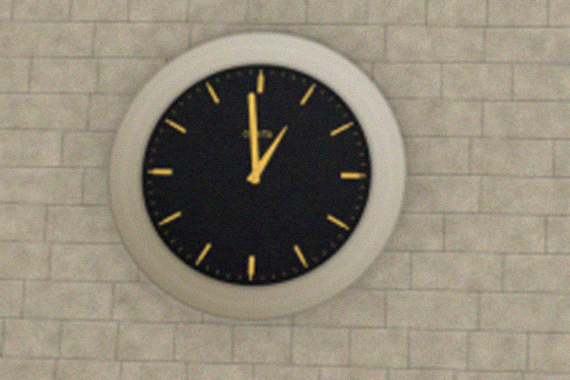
12:59
